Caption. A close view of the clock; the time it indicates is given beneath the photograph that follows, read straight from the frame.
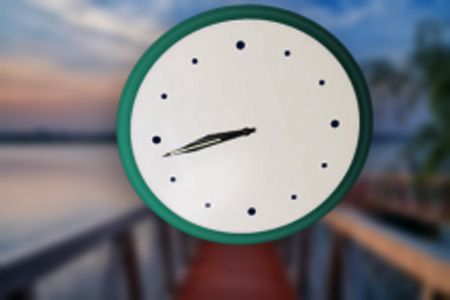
8:43
